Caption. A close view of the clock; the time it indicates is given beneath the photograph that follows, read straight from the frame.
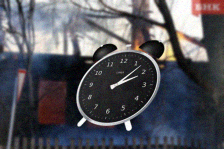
2:07
